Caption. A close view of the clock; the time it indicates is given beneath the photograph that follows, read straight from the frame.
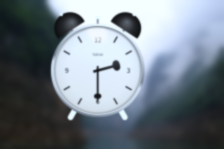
2:30
